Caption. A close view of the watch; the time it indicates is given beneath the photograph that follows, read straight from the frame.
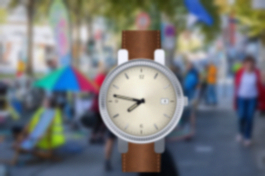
7:47
